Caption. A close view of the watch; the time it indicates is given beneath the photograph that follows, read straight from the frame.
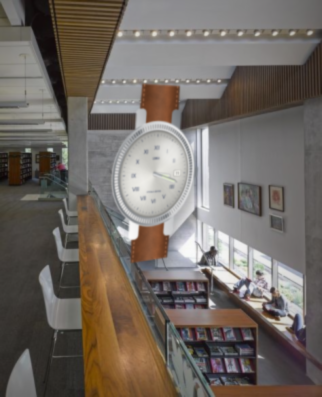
3:18
